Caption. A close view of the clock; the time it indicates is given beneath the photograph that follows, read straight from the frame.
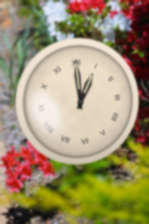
1:00
